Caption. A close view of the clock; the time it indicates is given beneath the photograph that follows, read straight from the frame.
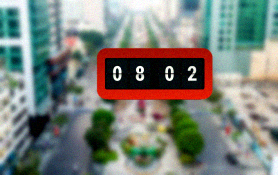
8:02
